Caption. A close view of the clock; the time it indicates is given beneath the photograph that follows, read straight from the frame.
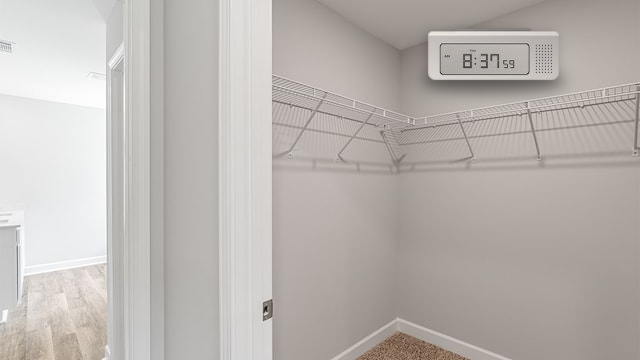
8:37:59
